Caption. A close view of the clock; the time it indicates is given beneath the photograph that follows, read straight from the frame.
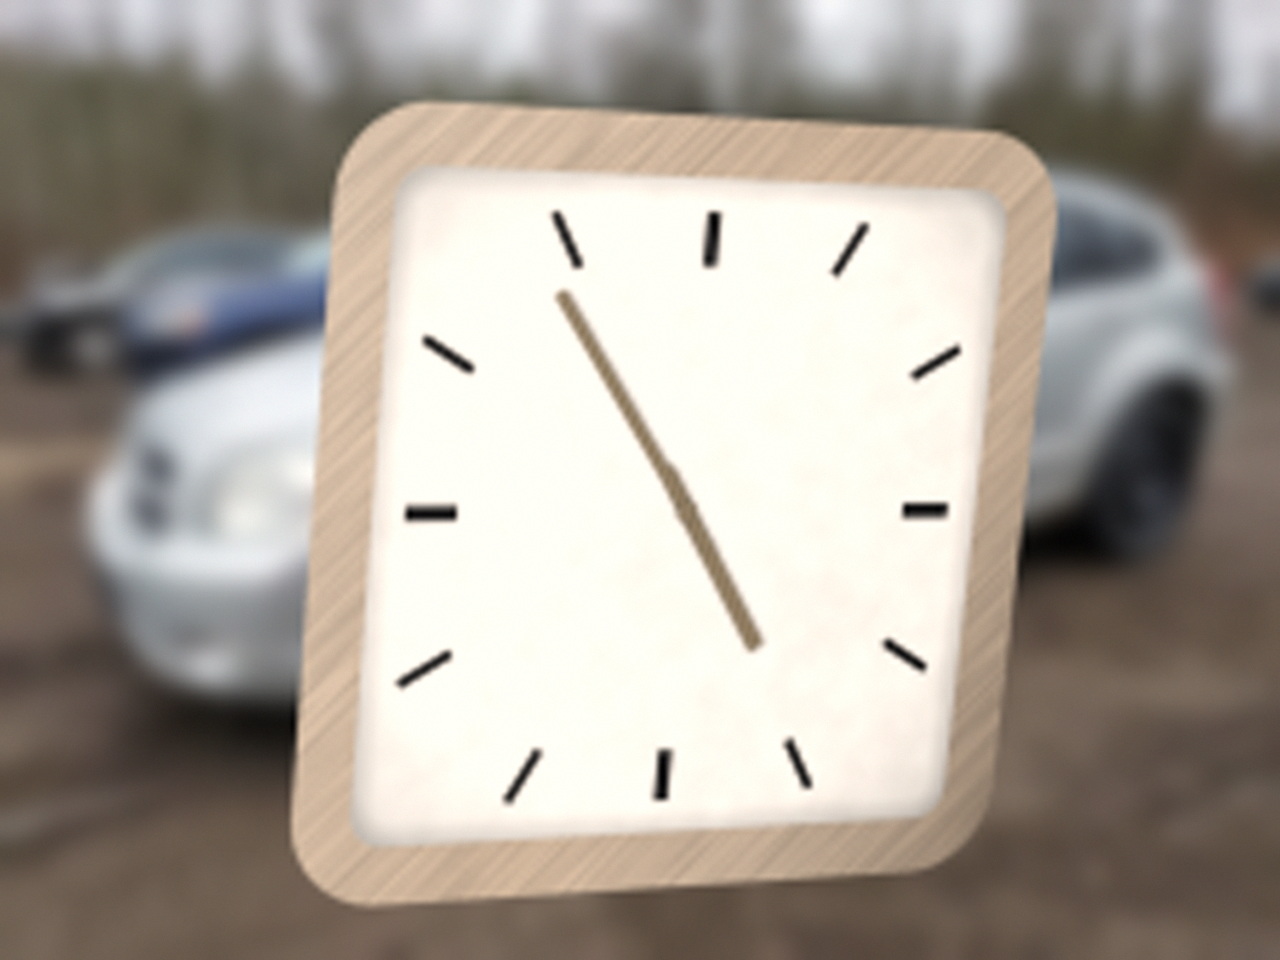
4:54
